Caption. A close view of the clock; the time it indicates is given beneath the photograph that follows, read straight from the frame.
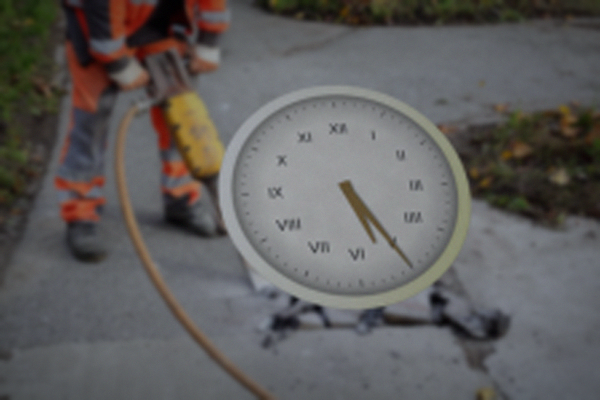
5:25
